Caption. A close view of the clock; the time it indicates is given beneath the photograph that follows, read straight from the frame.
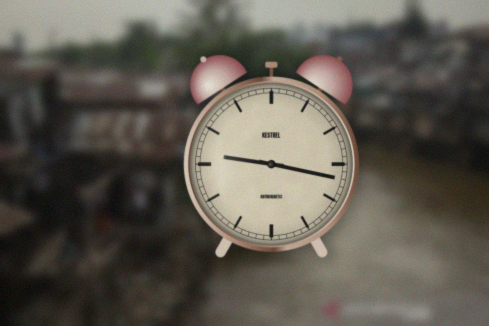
9:17
